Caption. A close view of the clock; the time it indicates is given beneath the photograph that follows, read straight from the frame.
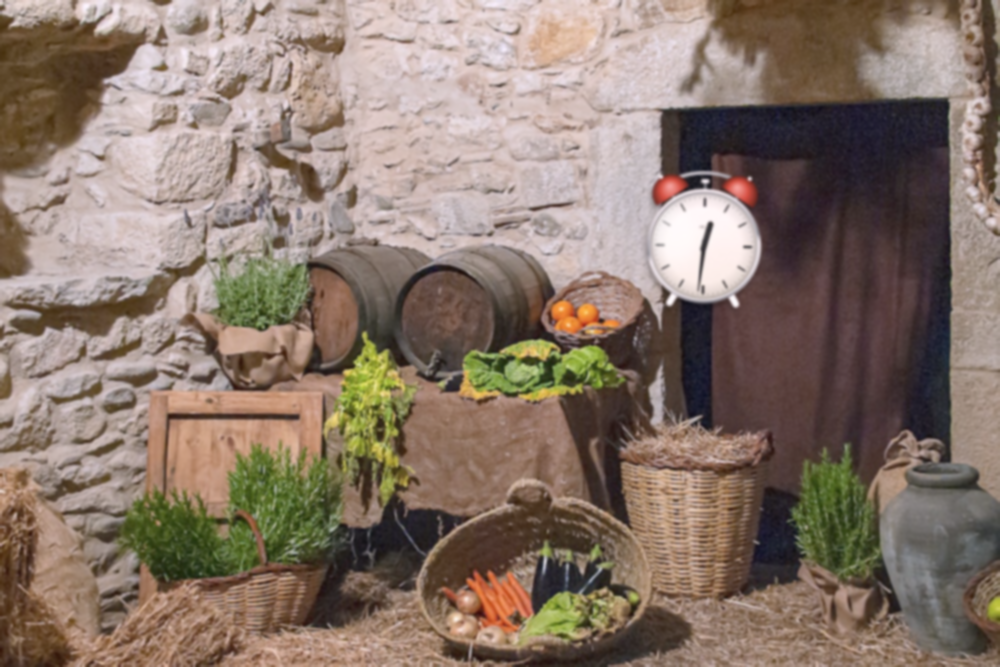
12:31
